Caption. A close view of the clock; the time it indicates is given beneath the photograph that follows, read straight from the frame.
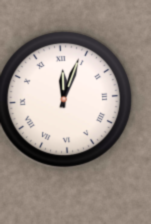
12:04
